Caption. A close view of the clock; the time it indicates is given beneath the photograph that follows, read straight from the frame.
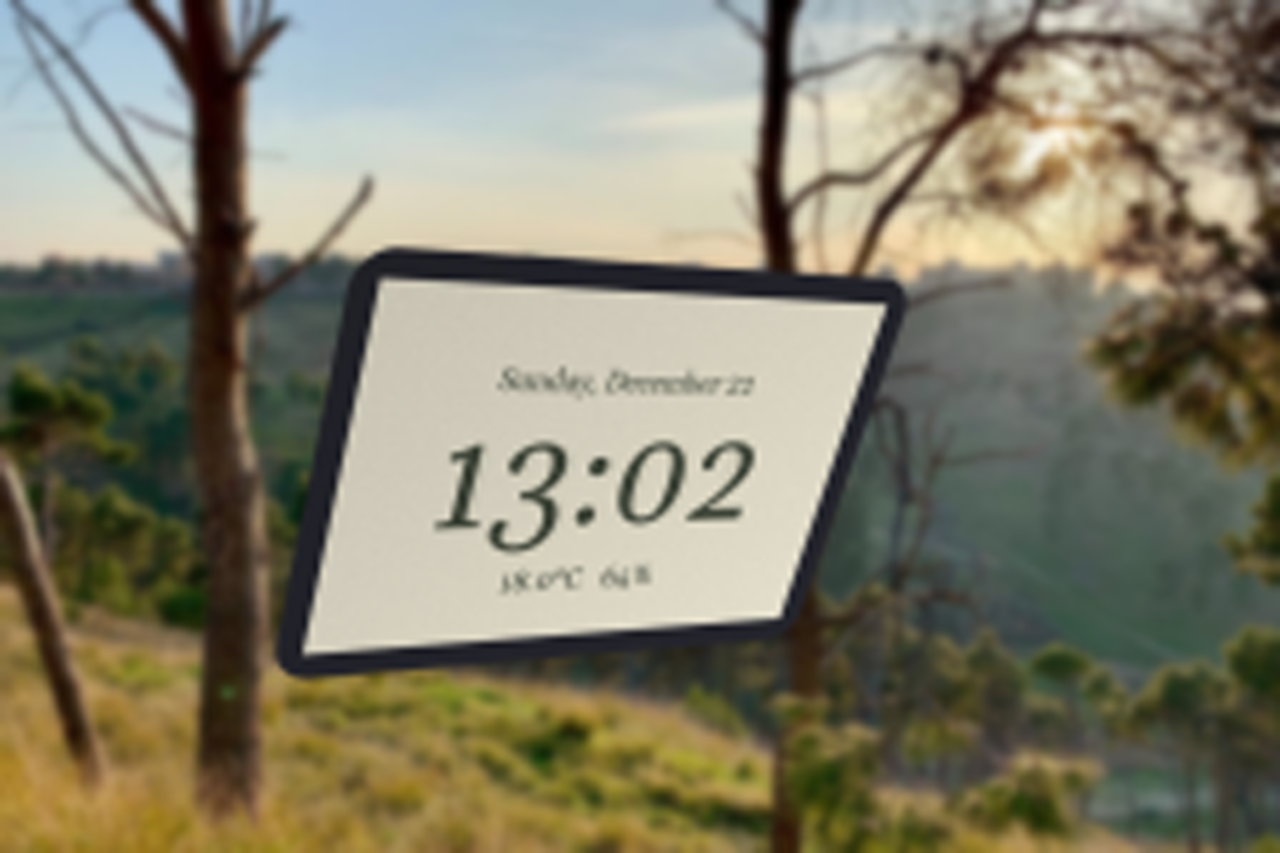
13:02
